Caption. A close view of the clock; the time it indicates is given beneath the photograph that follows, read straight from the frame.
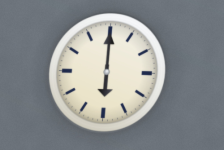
6:00
